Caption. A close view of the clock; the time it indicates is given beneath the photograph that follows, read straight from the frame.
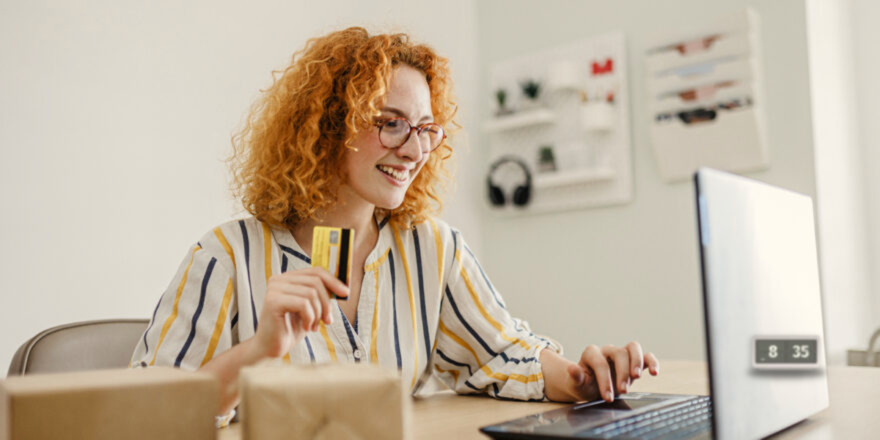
8:35
